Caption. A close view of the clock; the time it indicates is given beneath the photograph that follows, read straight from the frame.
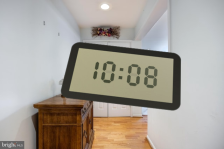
10:08
